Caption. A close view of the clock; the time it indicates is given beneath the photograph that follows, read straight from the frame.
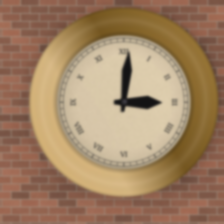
3:01
